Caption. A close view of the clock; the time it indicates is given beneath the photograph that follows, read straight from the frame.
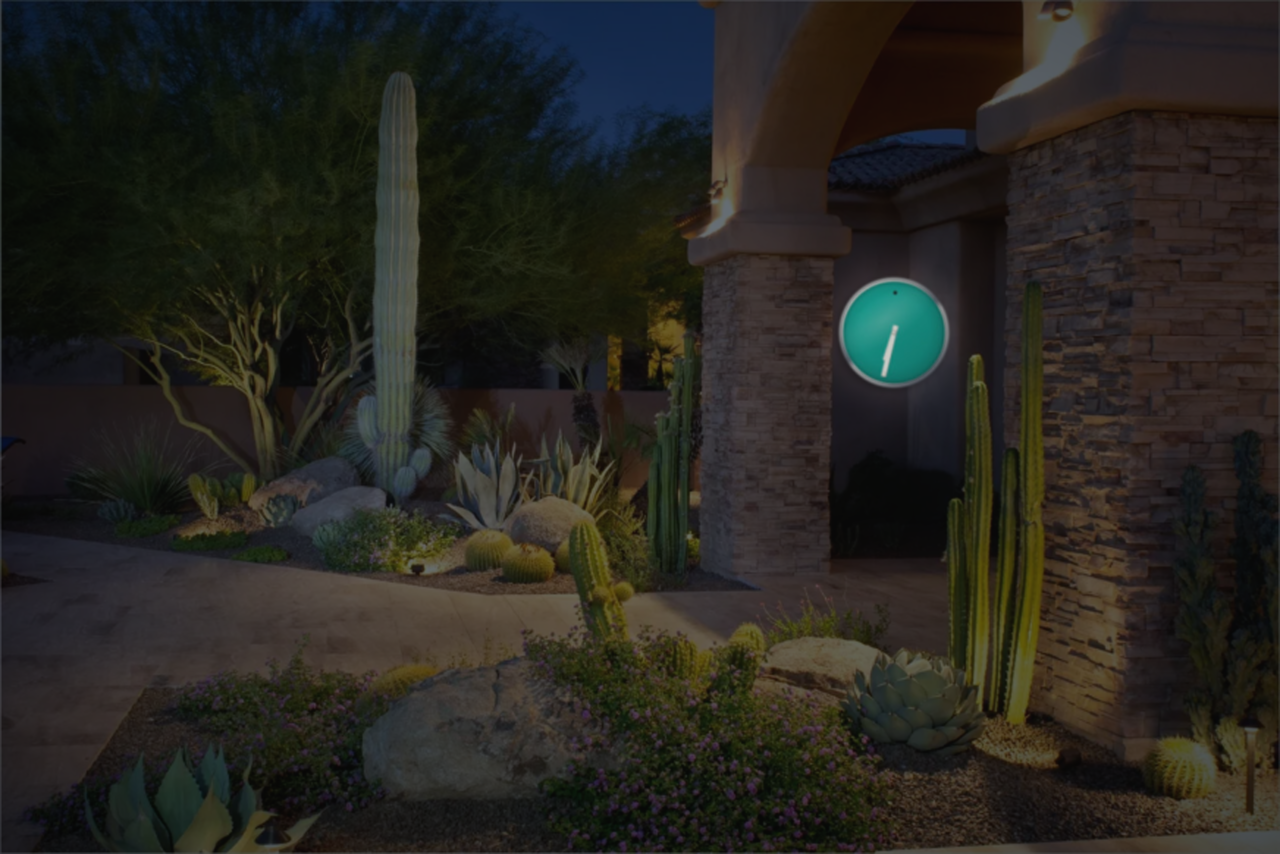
6:32
